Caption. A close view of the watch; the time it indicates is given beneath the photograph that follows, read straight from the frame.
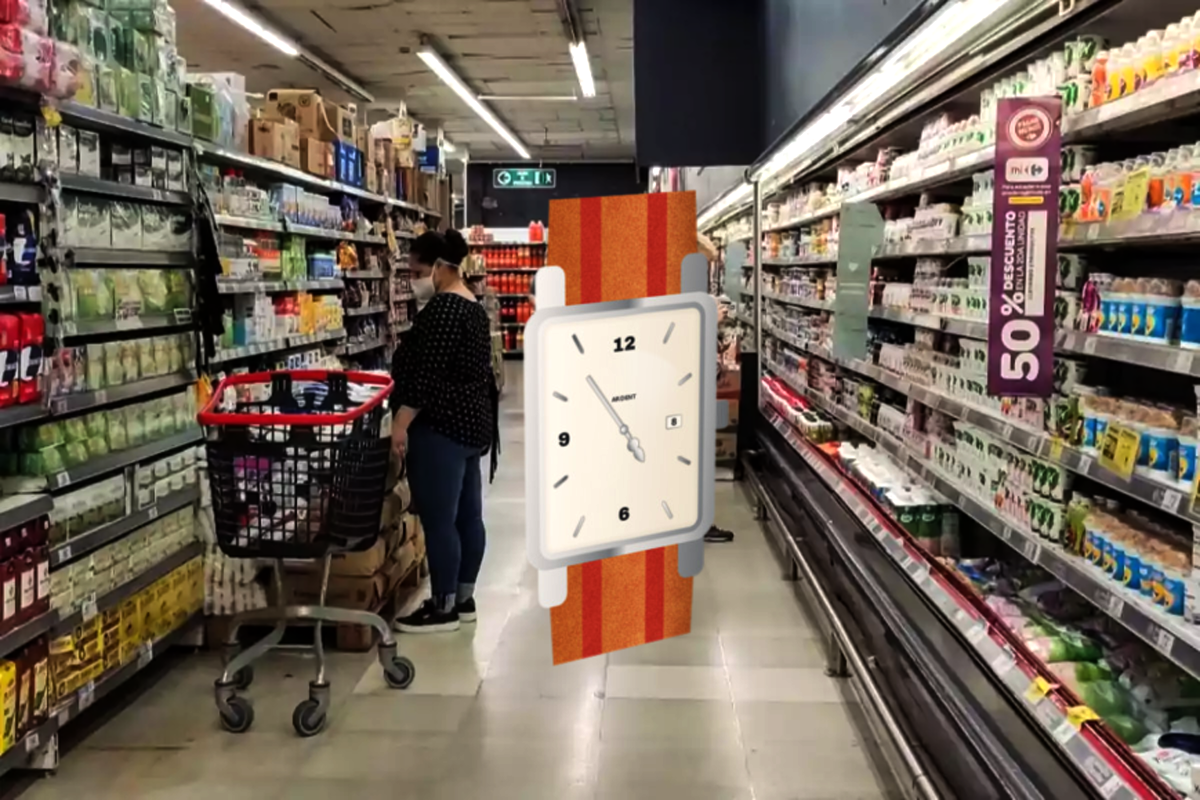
4:54
